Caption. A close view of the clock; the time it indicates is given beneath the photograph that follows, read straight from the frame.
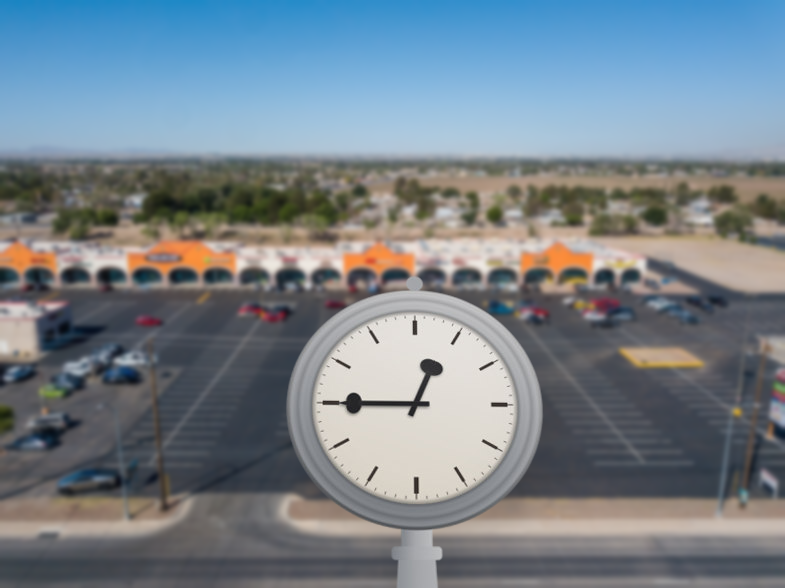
12:45
